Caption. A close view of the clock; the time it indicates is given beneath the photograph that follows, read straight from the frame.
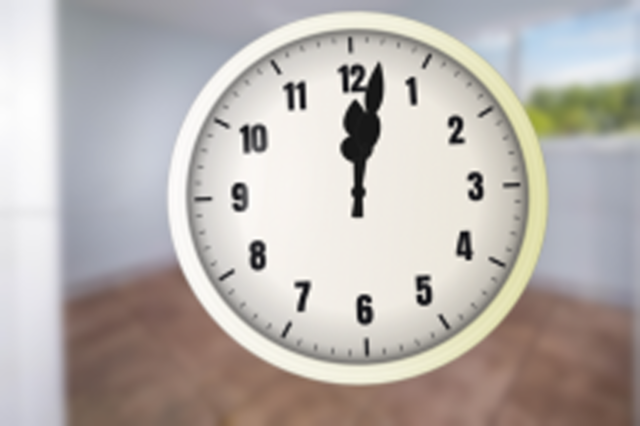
12:02
